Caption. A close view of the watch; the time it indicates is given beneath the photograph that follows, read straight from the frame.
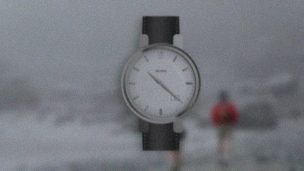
10:22
